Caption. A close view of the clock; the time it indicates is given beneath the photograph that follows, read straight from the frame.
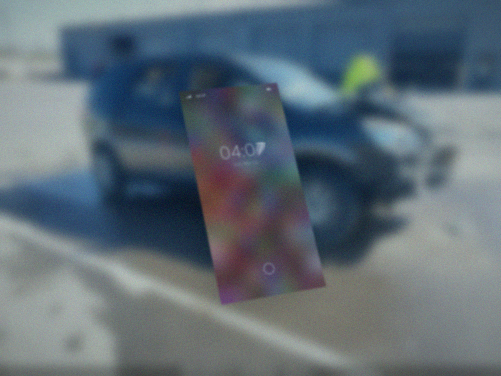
4:07
